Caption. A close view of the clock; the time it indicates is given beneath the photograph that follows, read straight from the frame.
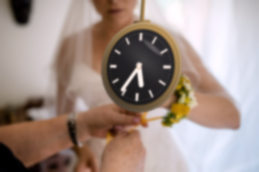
5:36
